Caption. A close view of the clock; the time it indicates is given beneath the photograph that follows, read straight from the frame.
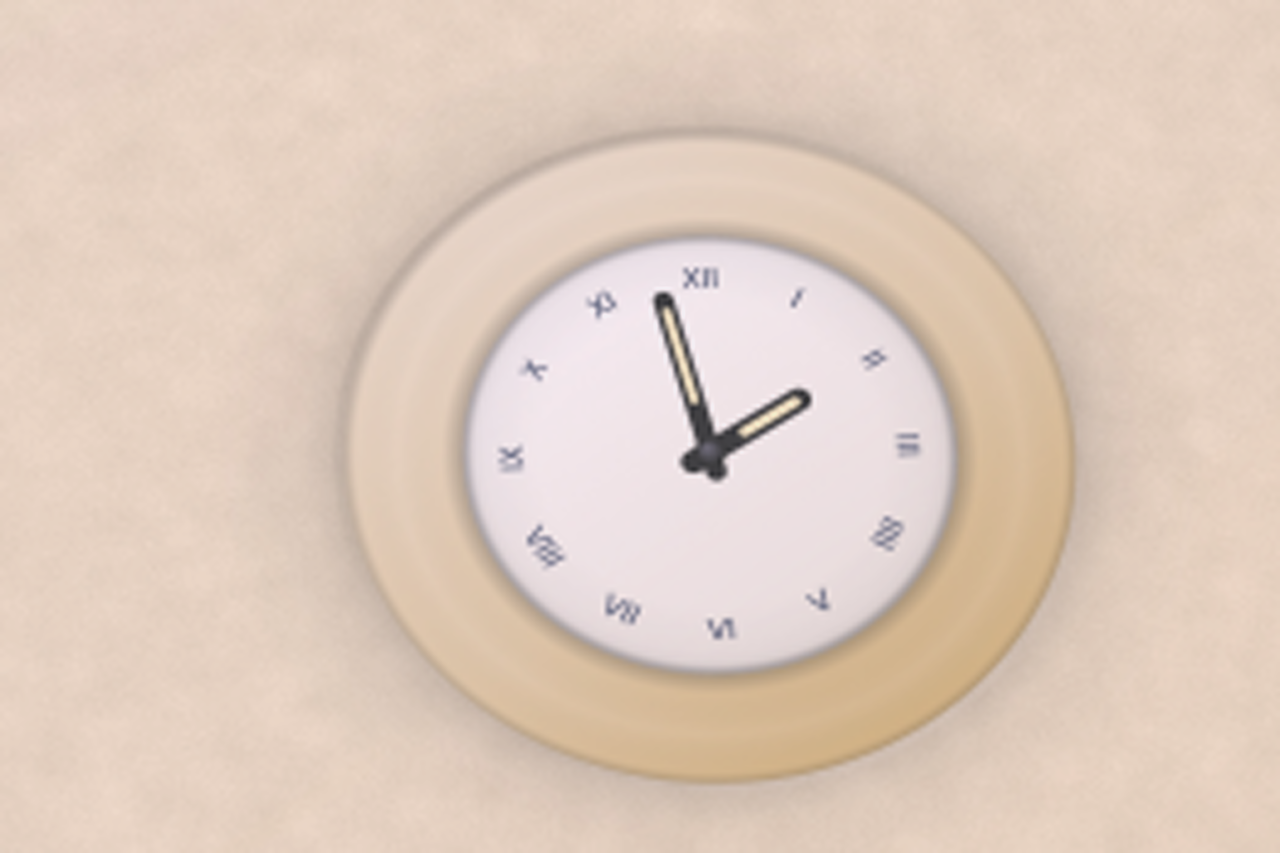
1:58
